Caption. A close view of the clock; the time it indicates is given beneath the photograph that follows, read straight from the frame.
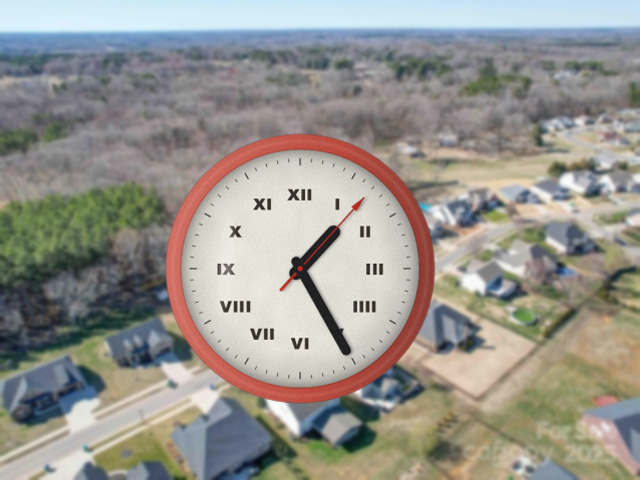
1:25:07
